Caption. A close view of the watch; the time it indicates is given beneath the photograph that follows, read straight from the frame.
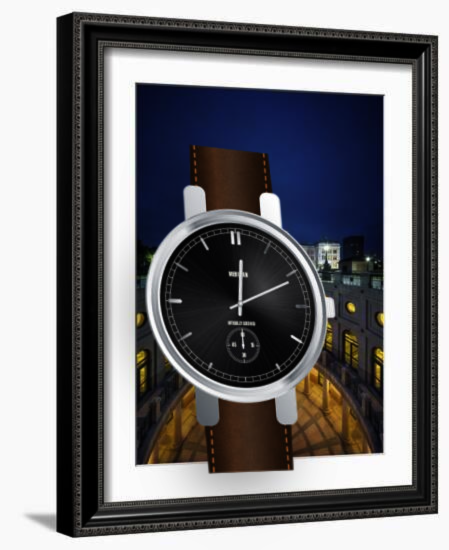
12:11
